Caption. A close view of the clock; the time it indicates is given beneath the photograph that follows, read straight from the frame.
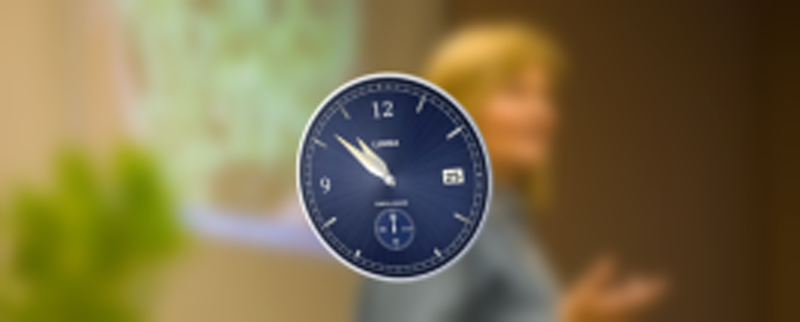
10:52
